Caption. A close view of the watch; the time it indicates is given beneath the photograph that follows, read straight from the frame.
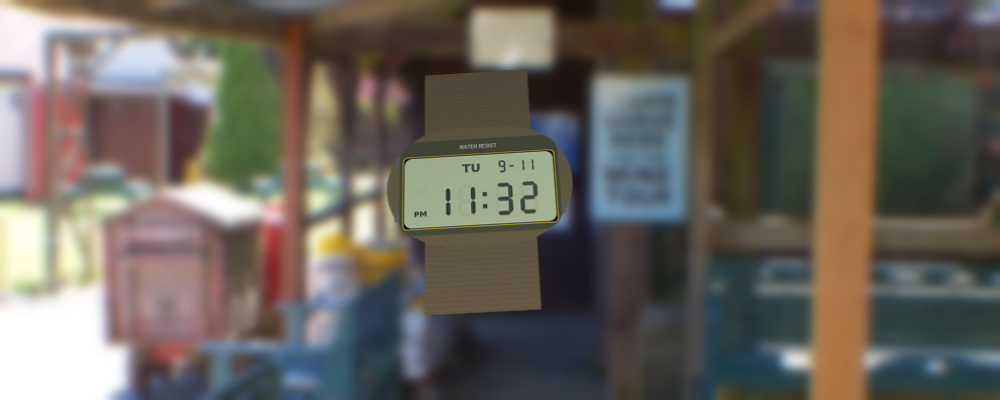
11:32
